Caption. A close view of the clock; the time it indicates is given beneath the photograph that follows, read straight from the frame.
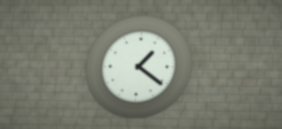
1:21
